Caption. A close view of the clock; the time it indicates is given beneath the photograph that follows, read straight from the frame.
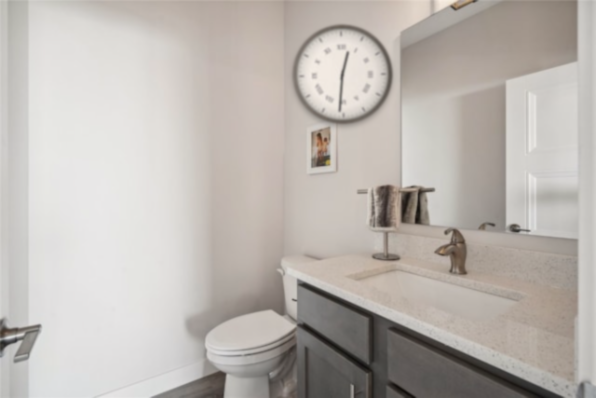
12:31
